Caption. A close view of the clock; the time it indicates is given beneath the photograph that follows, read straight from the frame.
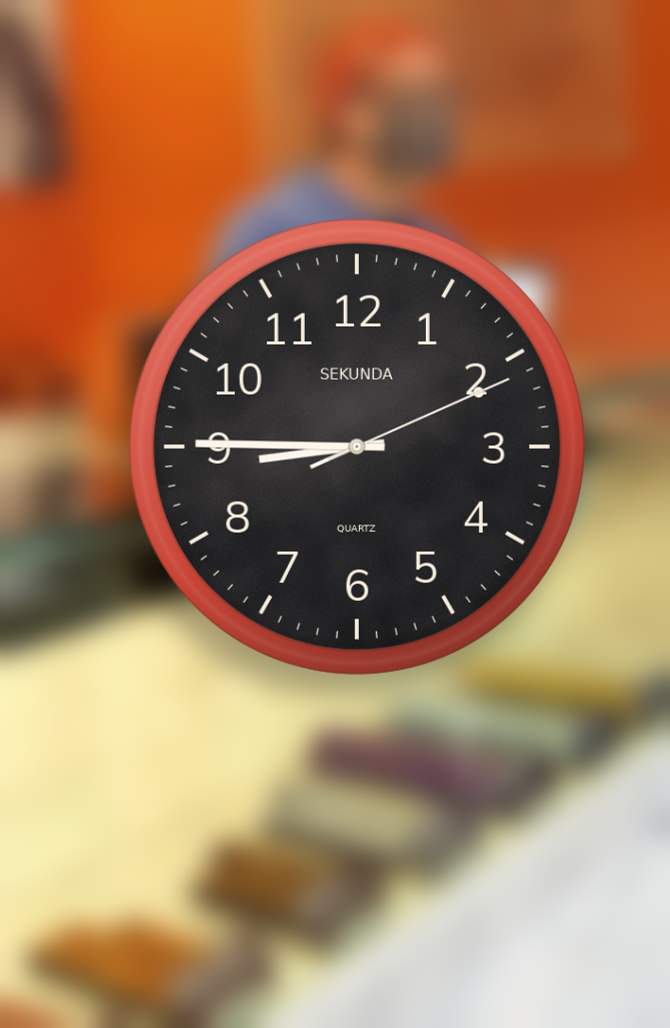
8:45:11
